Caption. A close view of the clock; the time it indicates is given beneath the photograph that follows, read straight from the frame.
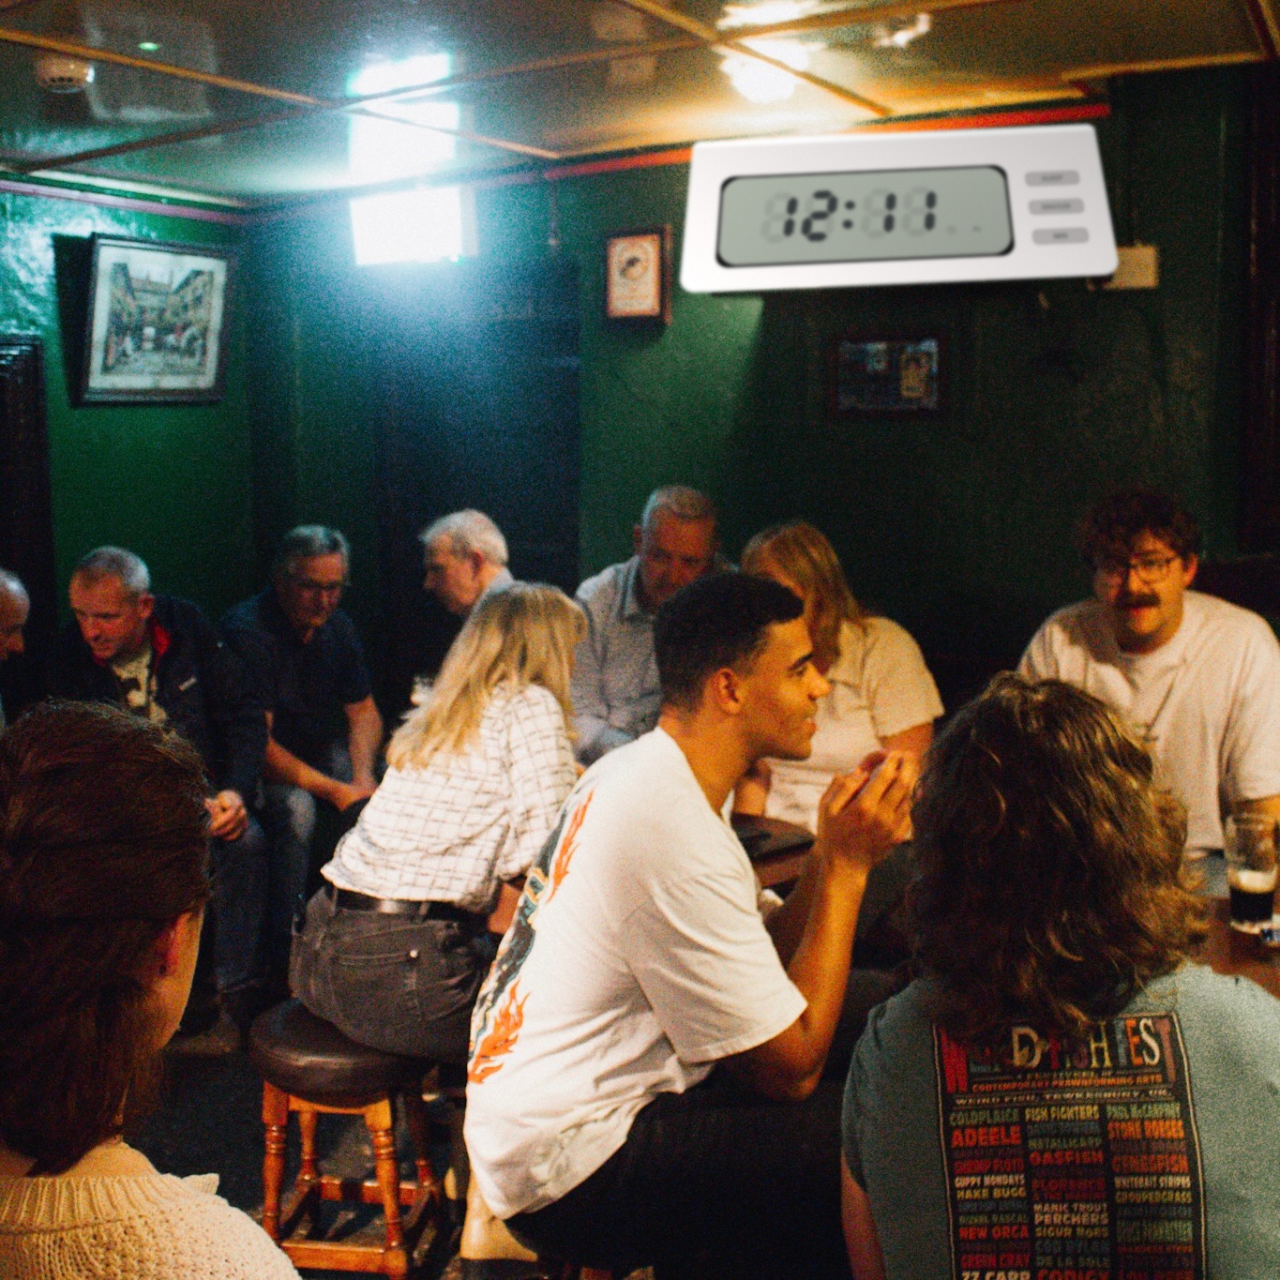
12:11
